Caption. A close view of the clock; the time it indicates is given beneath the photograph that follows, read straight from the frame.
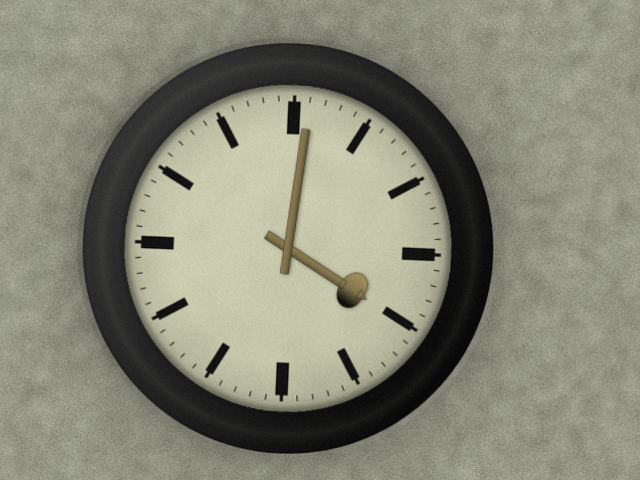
4:01
